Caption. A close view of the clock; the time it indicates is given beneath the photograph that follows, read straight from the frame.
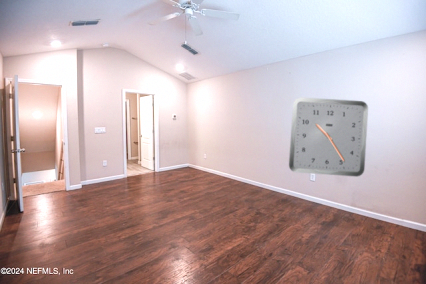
10:24
